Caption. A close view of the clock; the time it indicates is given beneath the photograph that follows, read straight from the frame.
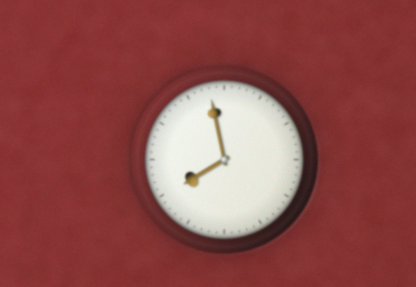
7:58
